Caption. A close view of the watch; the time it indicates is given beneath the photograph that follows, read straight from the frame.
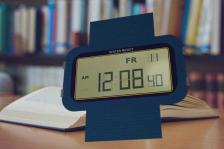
12:08:40
